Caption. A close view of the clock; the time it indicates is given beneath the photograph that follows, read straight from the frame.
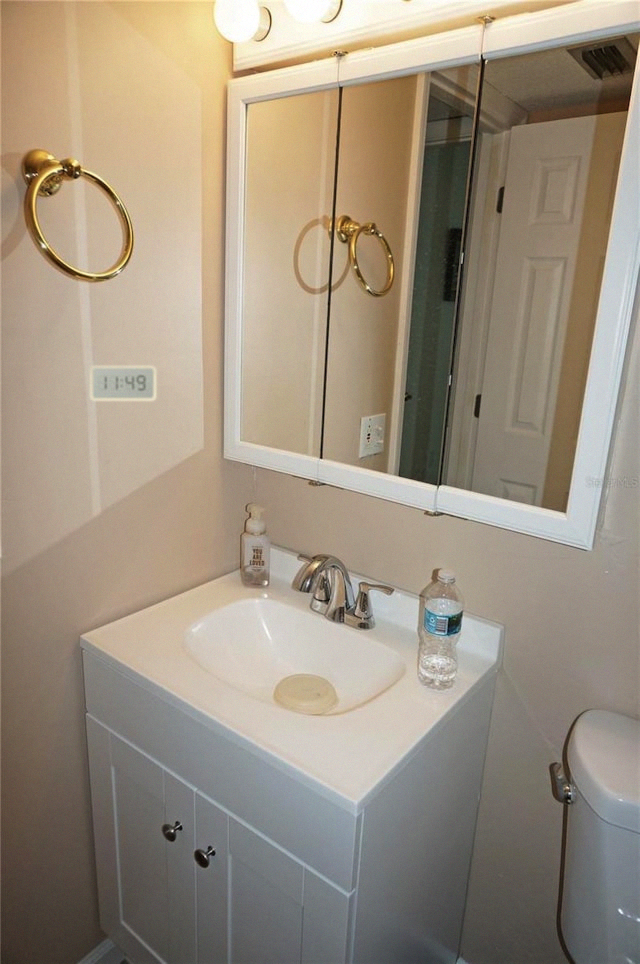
11:49
